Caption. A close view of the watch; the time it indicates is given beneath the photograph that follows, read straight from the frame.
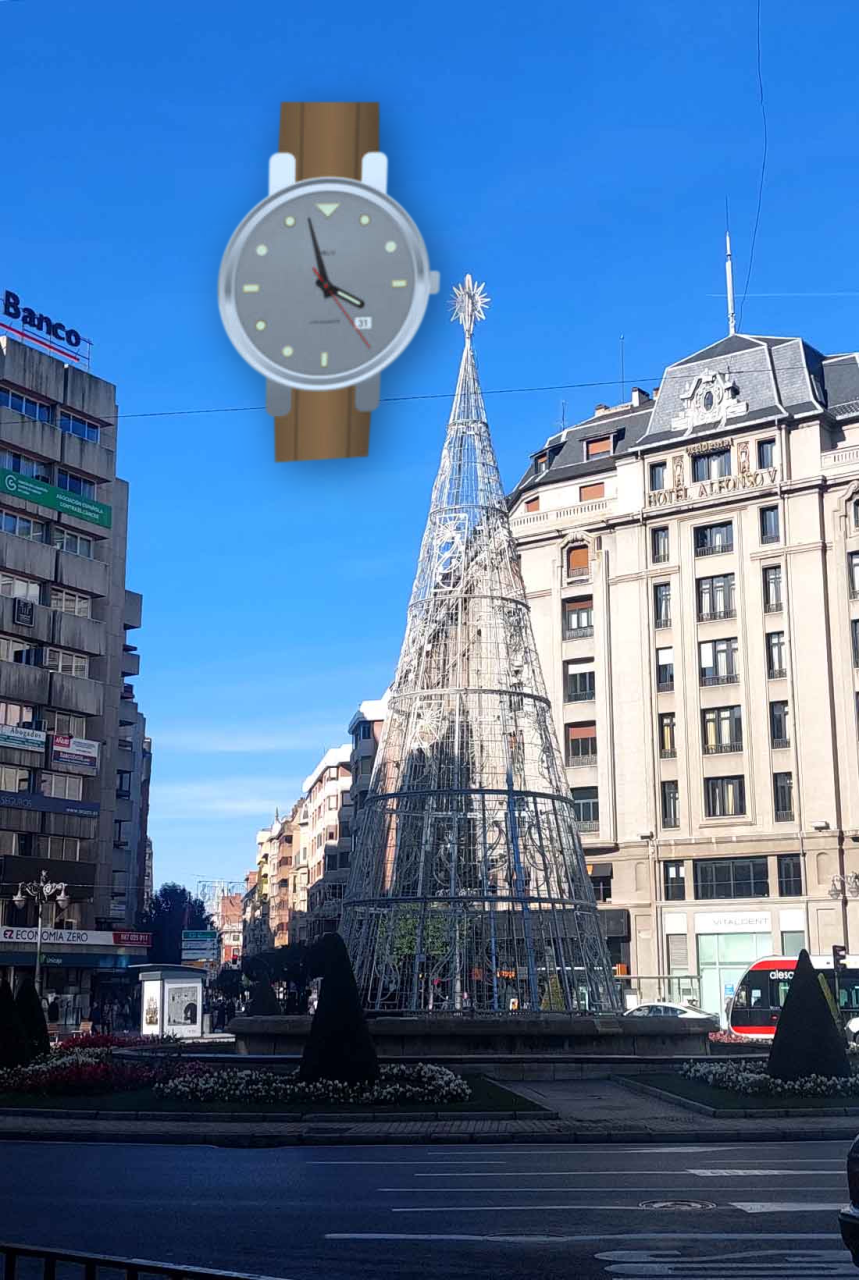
3:57:24
